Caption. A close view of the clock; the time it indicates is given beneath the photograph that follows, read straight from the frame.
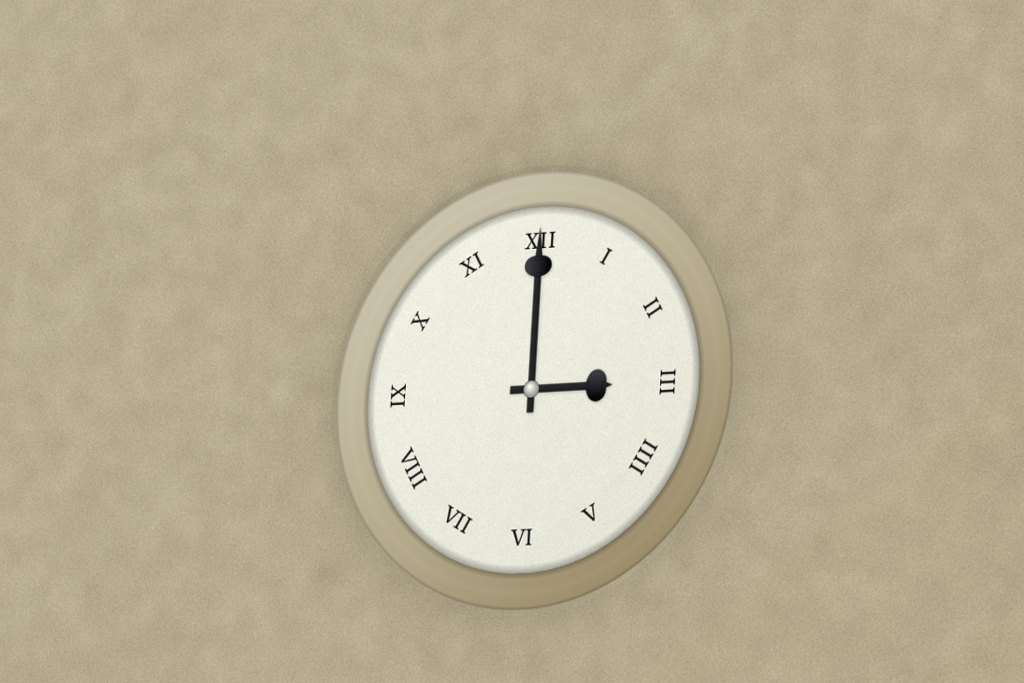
3:00
